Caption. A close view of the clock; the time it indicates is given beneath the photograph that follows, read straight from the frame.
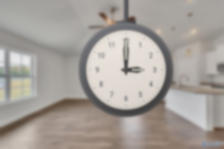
3:00
